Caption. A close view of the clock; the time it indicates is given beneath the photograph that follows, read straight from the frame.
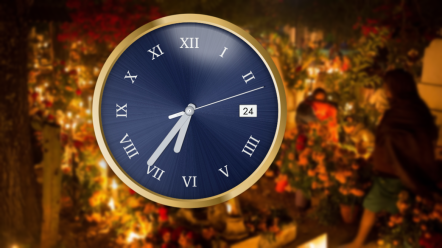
6:36:12
